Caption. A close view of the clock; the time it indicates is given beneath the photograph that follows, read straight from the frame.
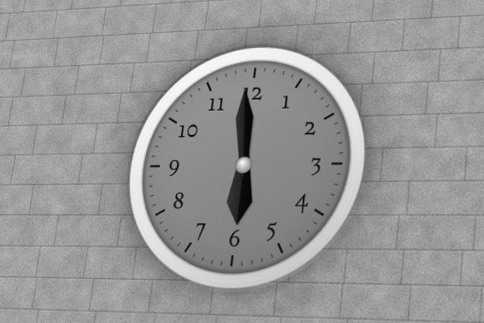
5:59
